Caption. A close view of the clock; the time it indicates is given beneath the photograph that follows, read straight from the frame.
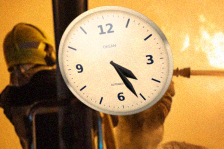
4:26
